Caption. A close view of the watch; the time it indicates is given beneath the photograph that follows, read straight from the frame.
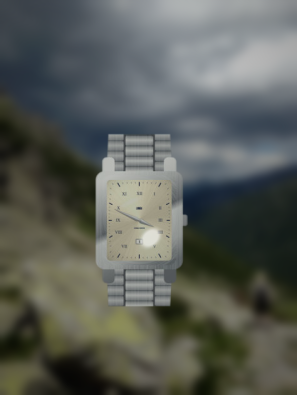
3:49
